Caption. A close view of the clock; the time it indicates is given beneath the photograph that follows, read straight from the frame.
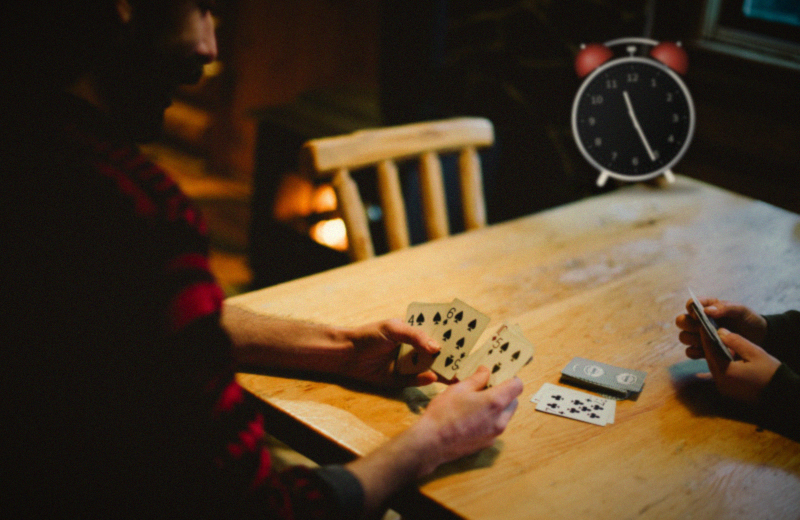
11:26
